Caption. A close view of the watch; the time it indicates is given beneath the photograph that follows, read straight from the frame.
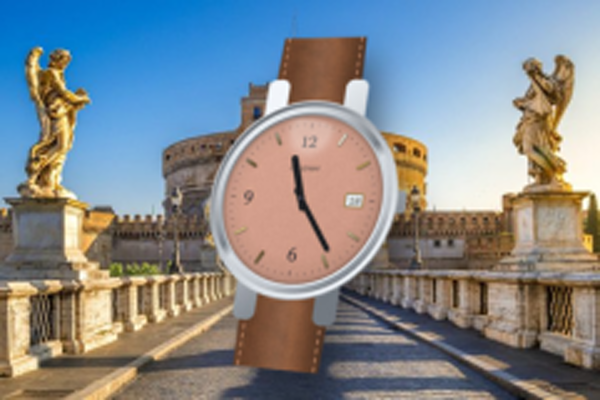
11:24
